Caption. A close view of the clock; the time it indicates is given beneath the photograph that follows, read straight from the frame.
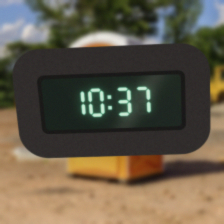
10:37
